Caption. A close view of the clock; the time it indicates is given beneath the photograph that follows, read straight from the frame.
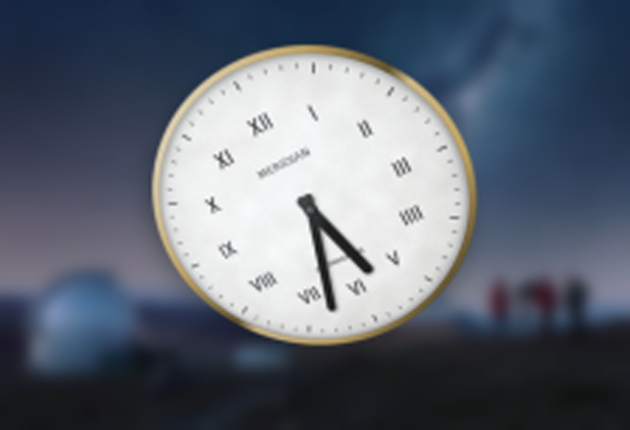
5:33
